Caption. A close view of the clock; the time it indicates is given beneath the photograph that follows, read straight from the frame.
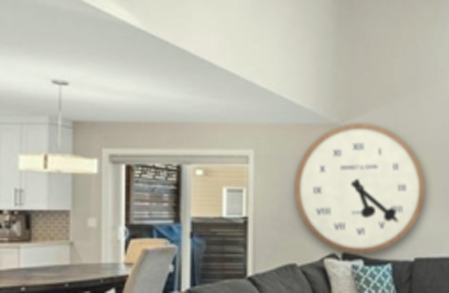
5:22
